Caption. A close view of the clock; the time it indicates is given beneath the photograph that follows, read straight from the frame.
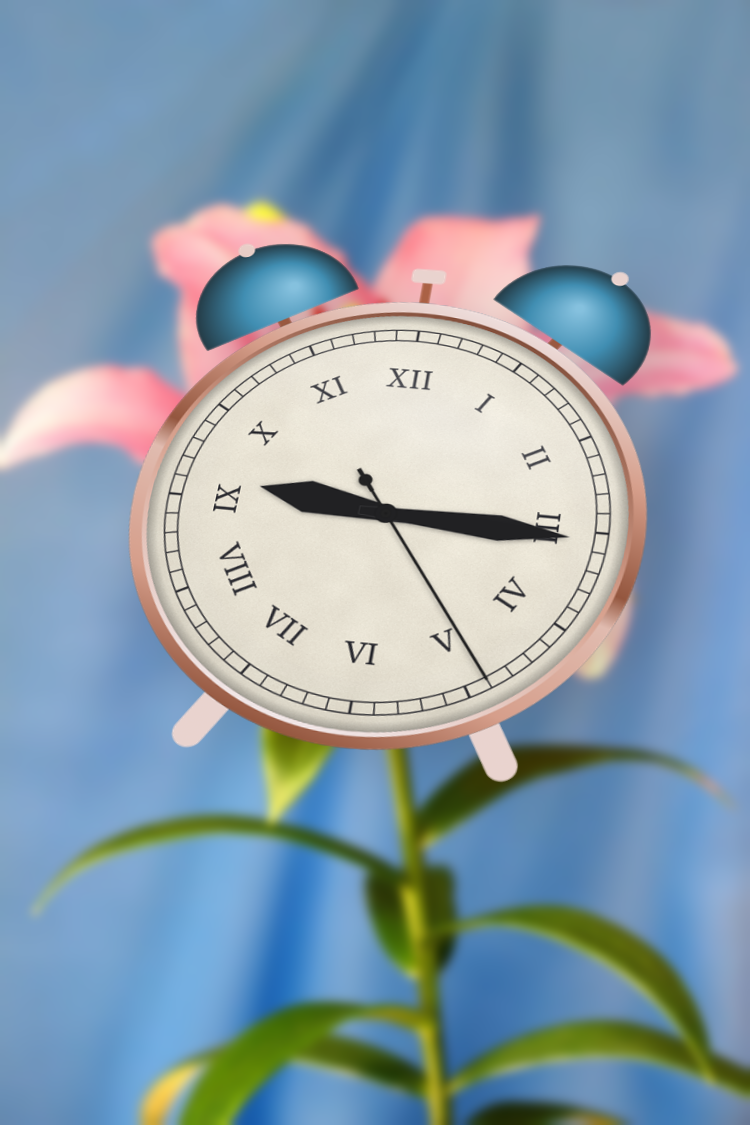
9:15:24
